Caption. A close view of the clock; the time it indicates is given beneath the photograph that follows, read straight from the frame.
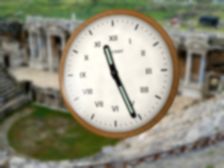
11:26
